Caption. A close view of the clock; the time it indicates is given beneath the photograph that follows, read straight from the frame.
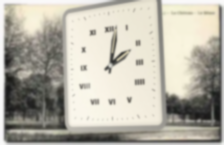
2:02
